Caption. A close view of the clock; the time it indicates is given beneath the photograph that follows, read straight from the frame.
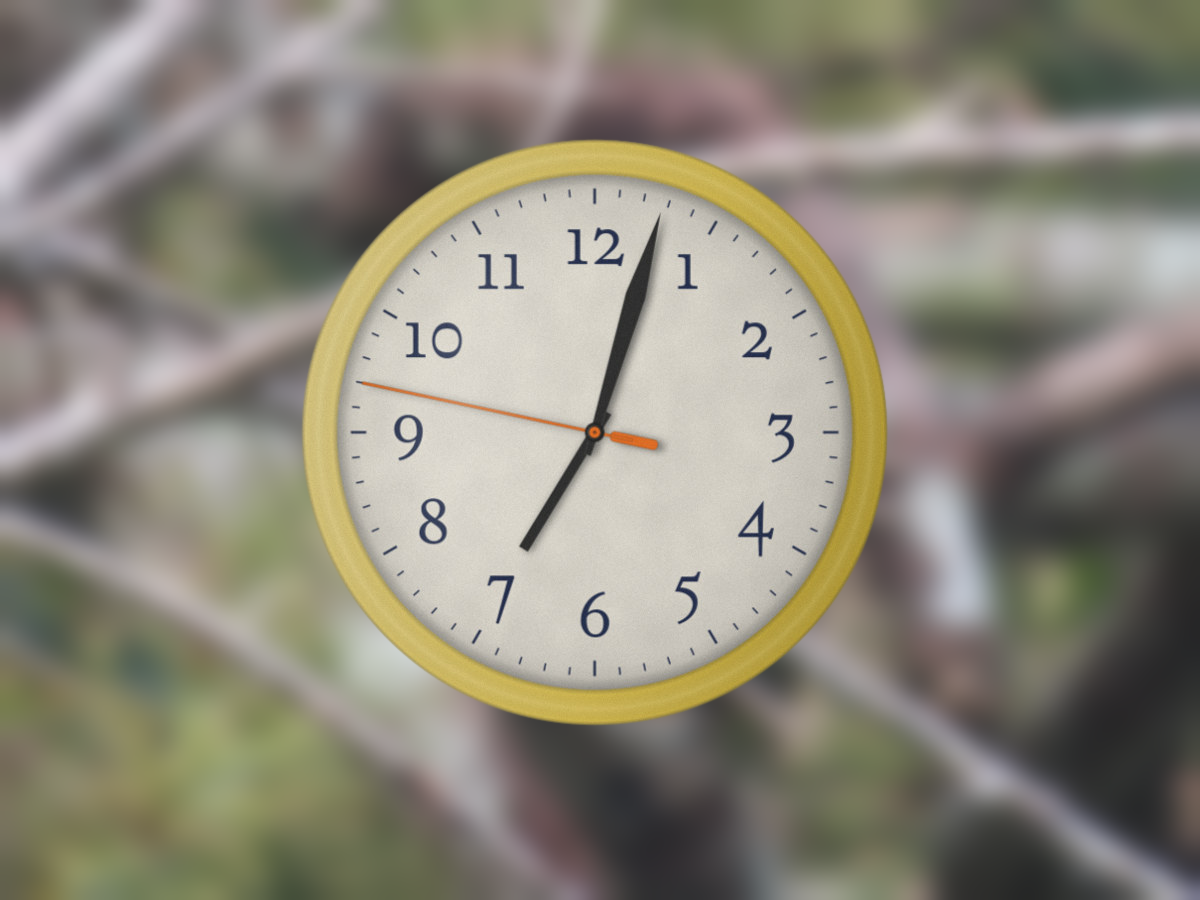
7:02:47
